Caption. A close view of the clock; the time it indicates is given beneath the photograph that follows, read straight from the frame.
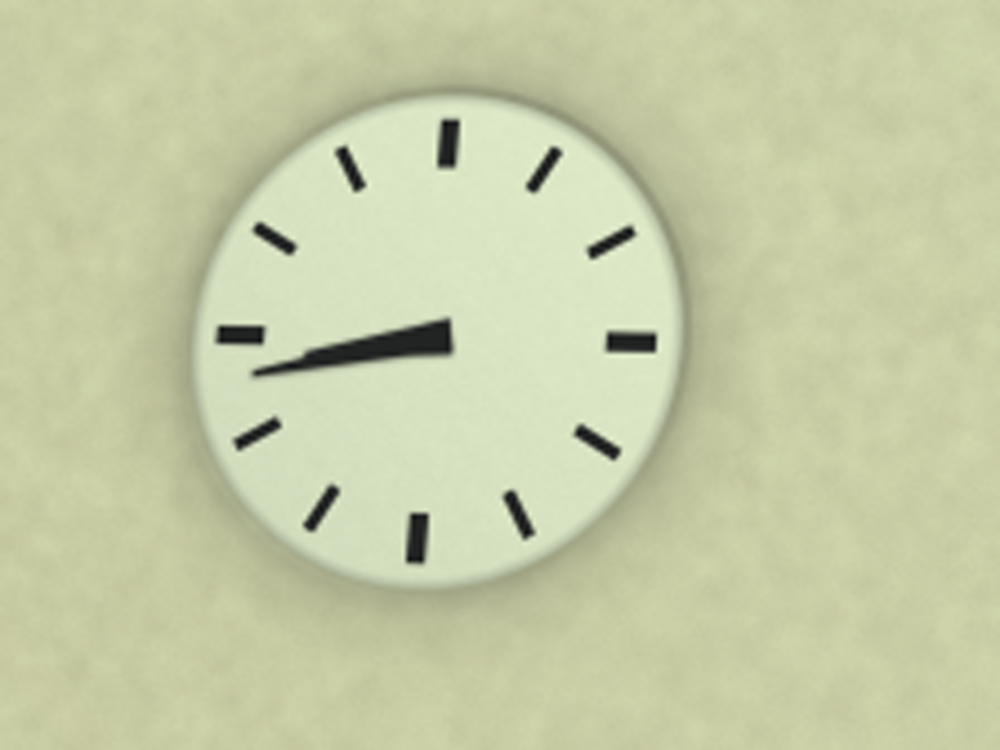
8:43
